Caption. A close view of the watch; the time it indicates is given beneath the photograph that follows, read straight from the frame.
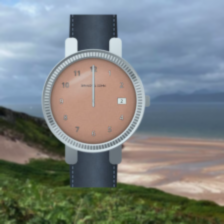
12:00
